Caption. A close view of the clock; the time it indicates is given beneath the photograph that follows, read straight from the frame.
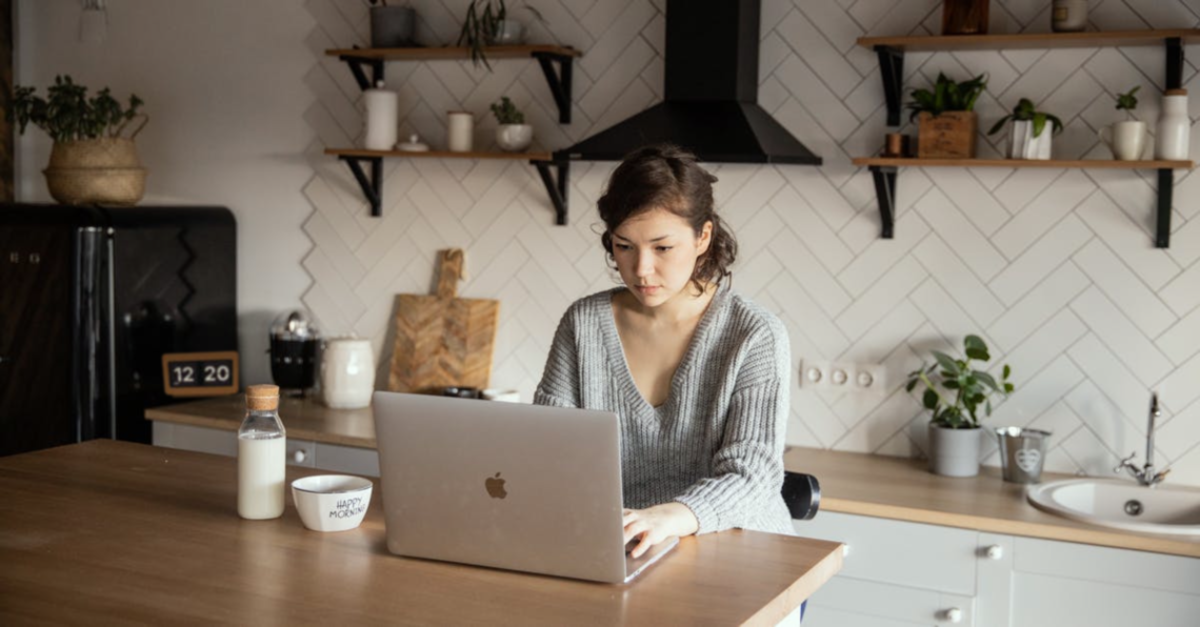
12:20
